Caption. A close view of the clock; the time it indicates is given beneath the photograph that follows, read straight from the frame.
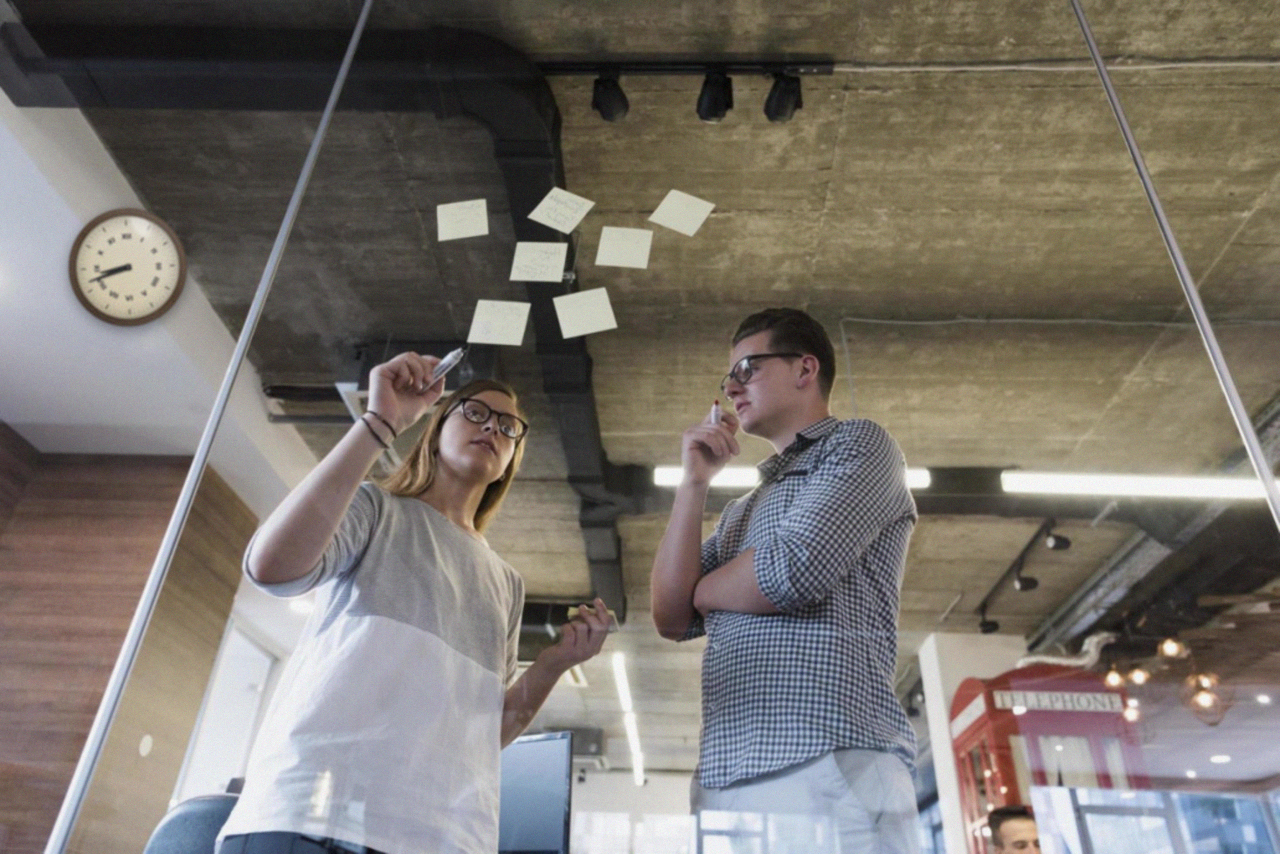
8:42
